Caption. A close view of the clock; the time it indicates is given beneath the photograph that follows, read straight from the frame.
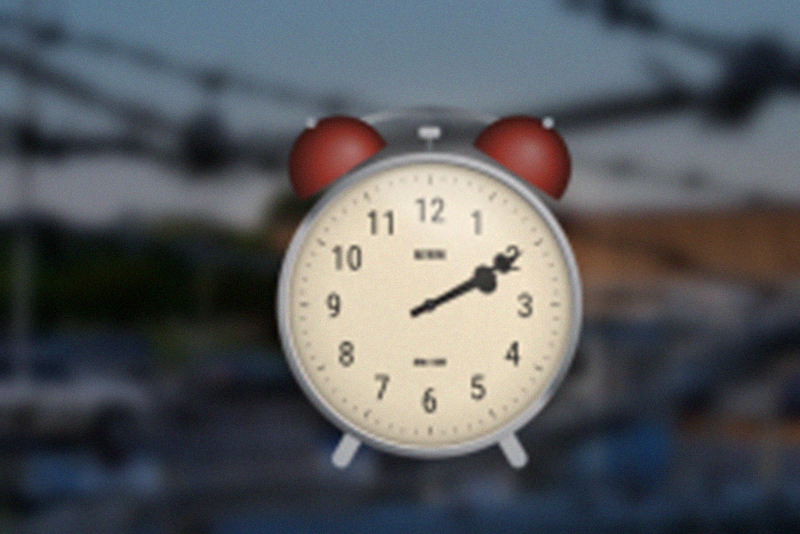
2:10
